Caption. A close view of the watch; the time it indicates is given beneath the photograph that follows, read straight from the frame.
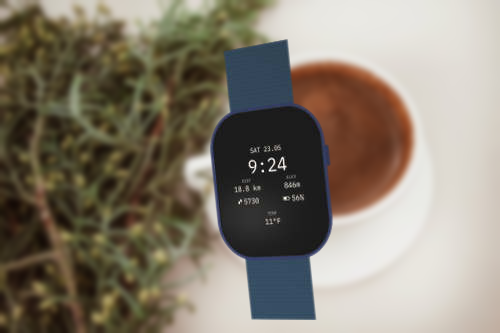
9:24
